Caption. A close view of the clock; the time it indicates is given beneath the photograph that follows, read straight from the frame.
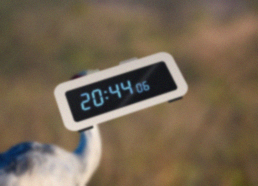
20:44
